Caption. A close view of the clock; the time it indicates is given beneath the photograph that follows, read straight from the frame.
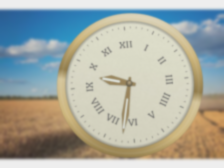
9:32
